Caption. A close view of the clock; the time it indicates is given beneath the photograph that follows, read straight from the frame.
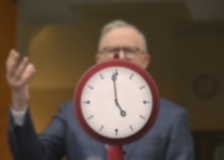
4:59
